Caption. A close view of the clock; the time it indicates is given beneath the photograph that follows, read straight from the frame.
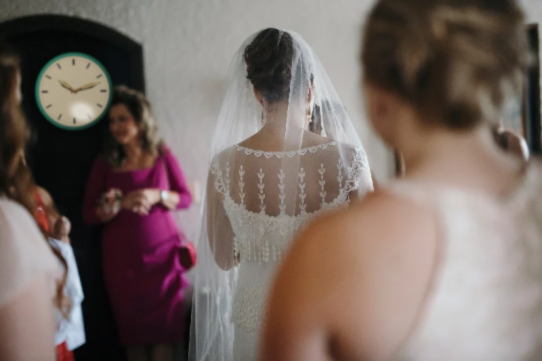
10:12
